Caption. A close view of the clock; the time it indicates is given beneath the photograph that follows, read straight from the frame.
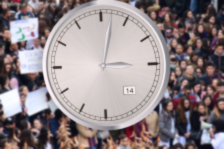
3:02
